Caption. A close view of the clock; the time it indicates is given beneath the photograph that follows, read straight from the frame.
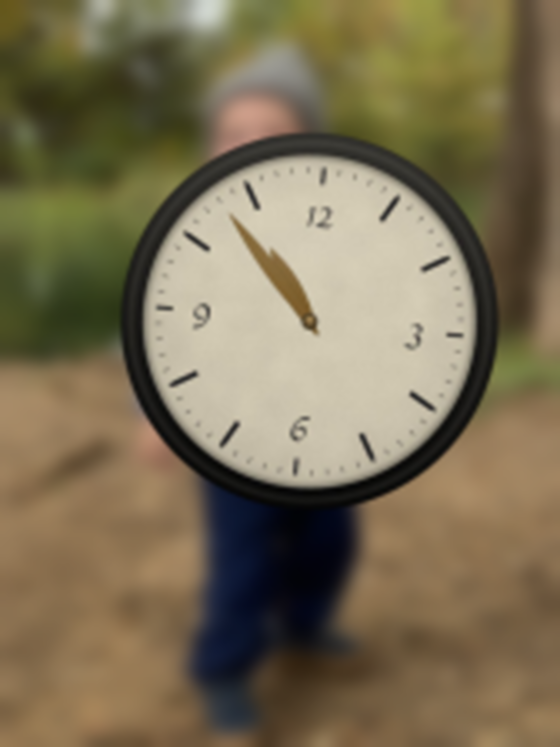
10:53
